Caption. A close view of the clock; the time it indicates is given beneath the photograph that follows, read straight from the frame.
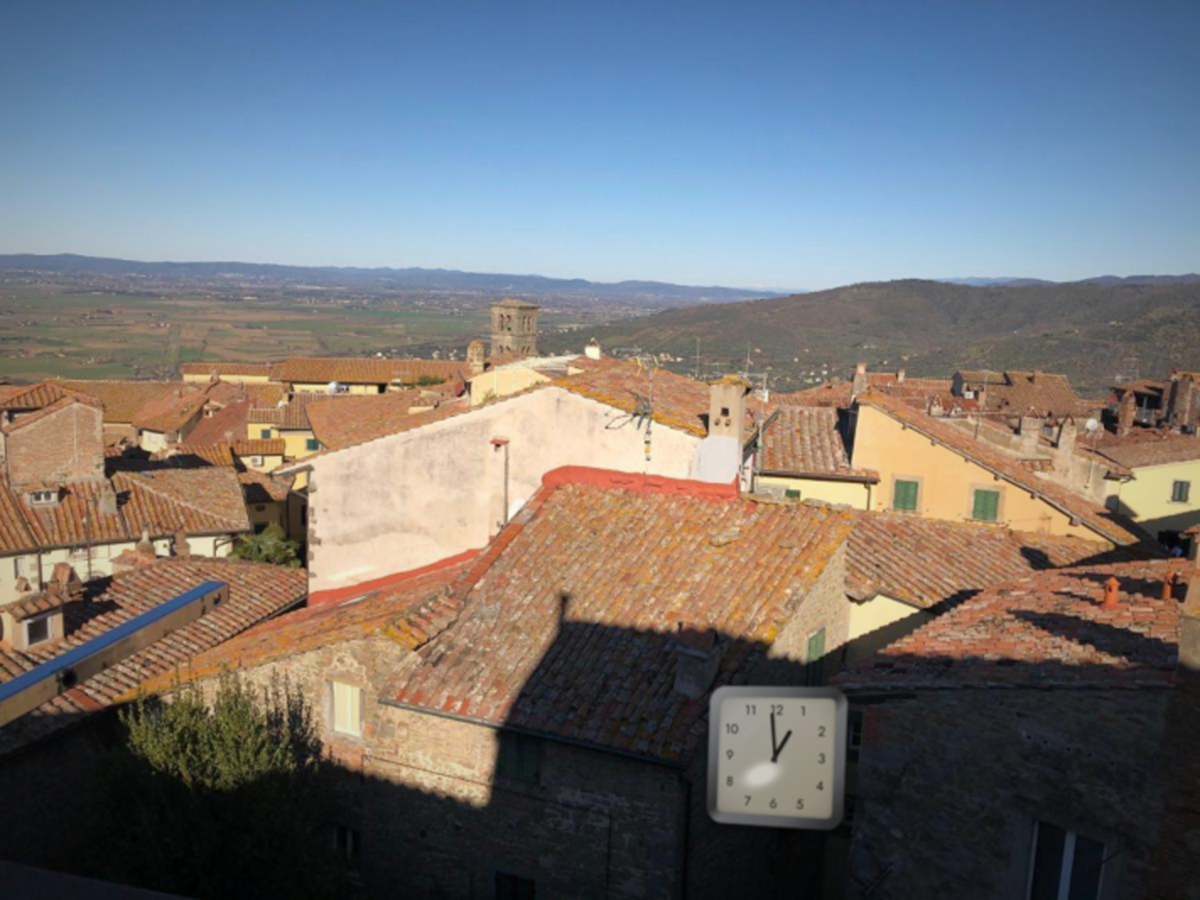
12:59
